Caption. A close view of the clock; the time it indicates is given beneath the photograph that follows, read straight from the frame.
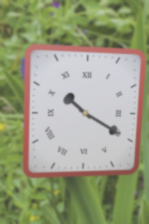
10:20
